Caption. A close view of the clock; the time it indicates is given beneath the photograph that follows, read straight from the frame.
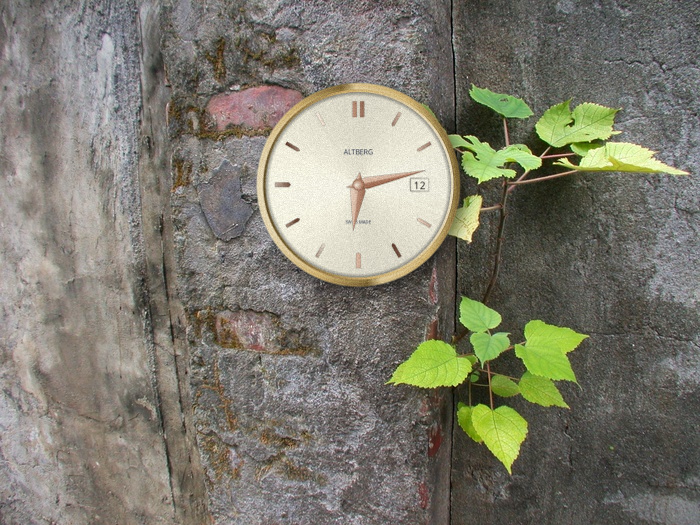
6:13
